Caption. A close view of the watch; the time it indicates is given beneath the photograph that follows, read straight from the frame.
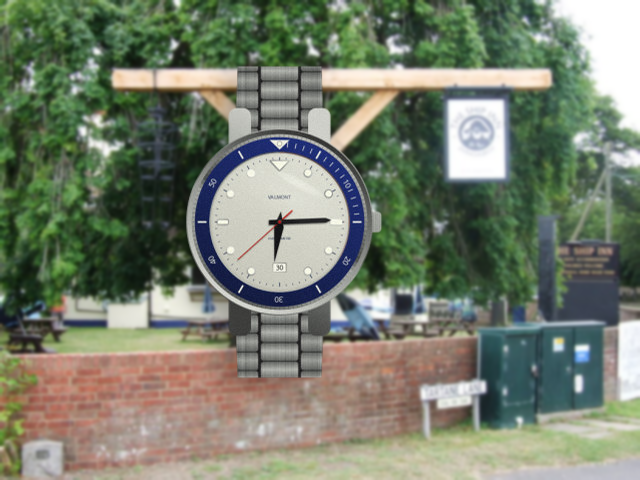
6:14:38
